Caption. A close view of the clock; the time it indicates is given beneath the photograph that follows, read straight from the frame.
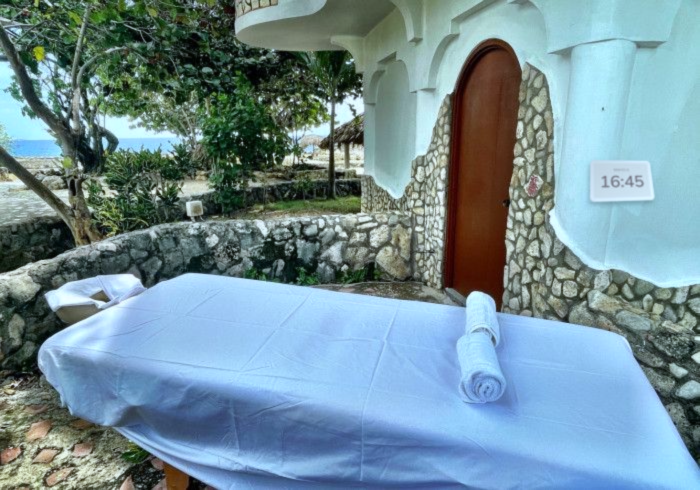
16:45
